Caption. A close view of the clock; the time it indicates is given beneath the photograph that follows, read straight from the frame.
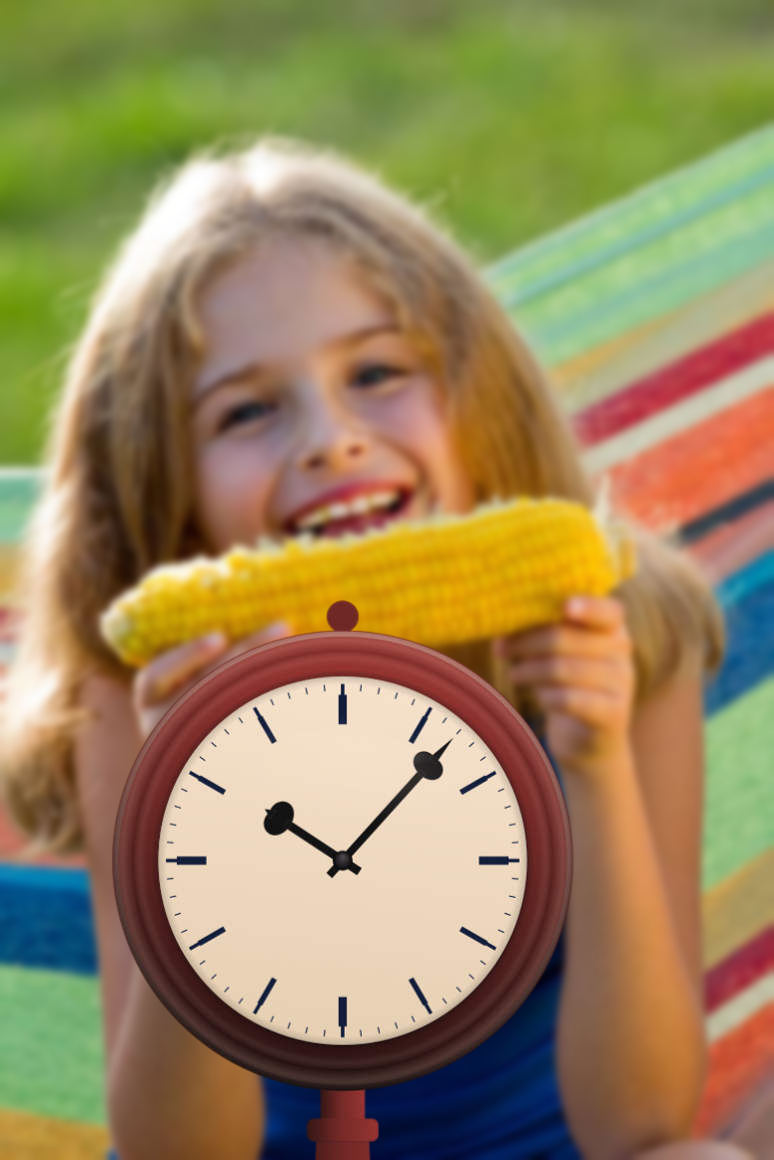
10:07
